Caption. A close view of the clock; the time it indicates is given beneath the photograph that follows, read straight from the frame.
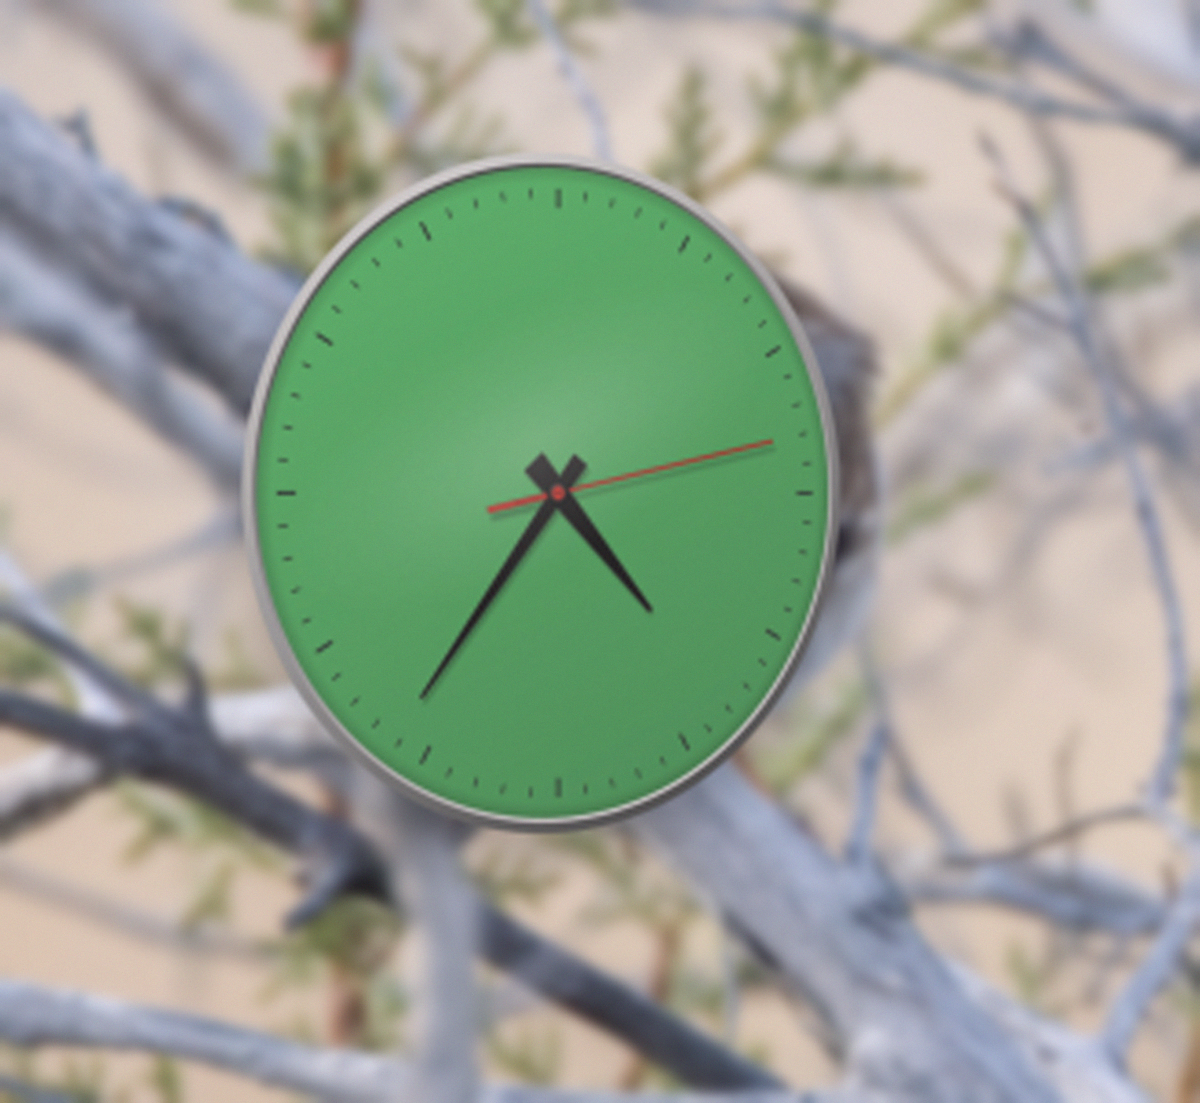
4:36:13
